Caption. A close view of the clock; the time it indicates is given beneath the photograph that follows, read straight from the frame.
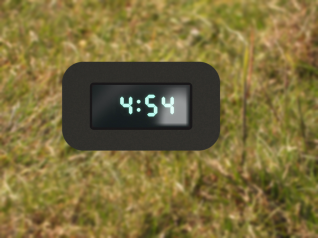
4:54
